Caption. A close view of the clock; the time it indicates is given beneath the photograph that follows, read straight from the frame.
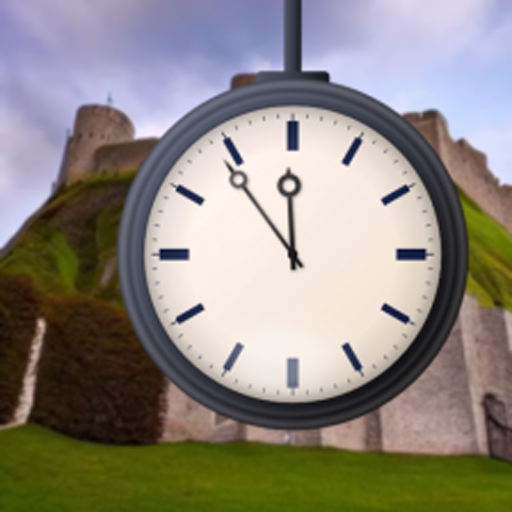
11:54
